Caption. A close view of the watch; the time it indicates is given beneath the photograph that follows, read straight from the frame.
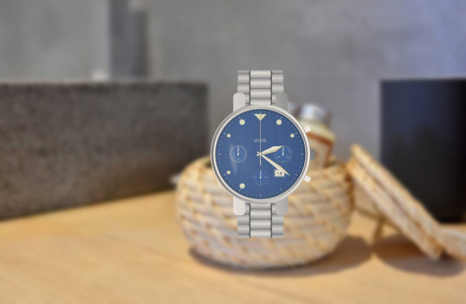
2:21
